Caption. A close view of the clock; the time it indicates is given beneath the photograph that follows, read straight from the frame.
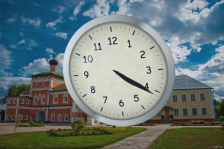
4:21
